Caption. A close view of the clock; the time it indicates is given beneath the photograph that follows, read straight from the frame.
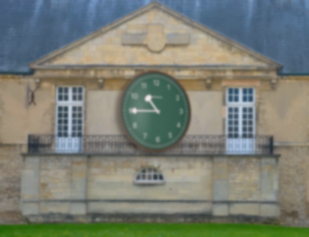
10:45
